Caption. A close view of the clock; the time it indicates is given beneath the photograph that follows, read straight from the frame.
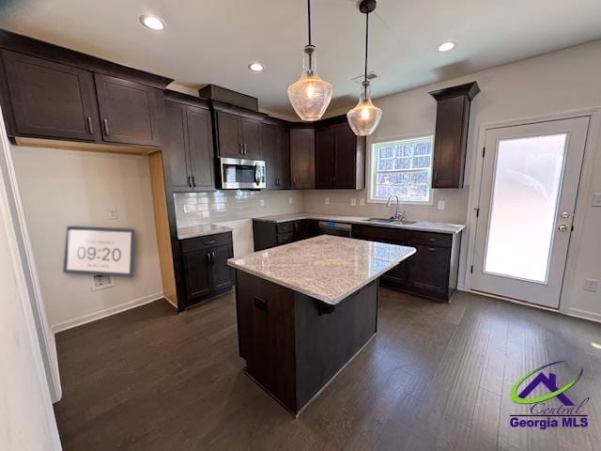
9:20
